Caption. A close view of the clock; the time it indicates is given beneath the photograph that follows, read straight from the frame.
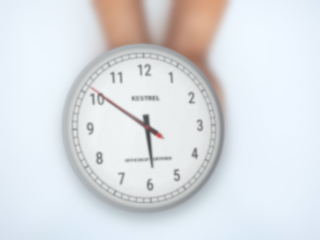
5:50:51
